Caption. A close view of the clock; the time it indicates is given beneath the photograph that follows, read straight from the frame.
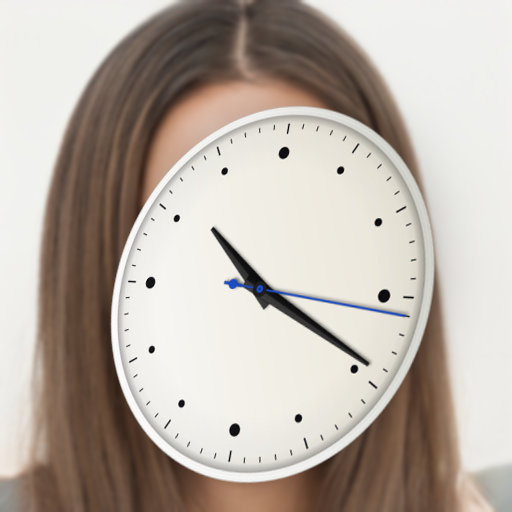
10:19:16
